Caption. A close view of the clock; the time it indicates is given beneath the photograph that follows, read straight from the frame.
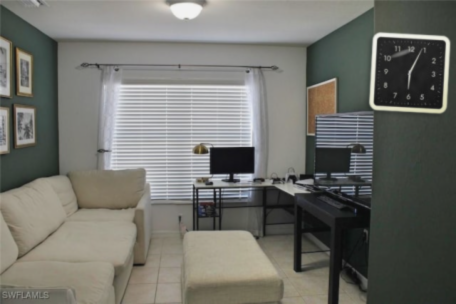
6:04
